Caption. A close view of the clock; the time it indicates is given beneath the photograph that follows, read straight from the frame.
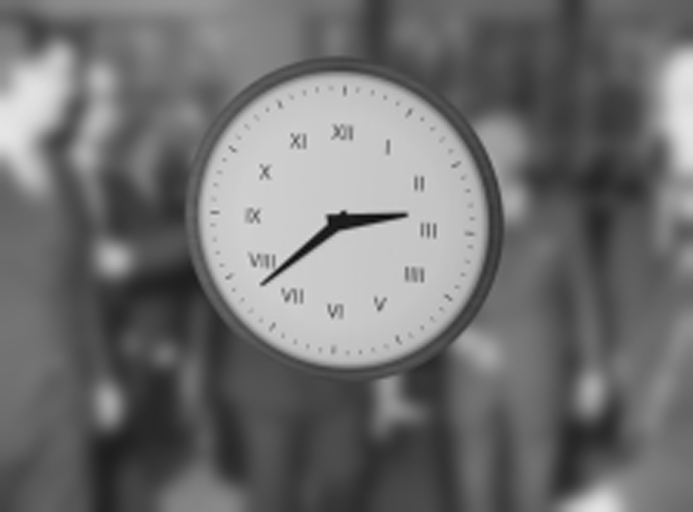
2:38
